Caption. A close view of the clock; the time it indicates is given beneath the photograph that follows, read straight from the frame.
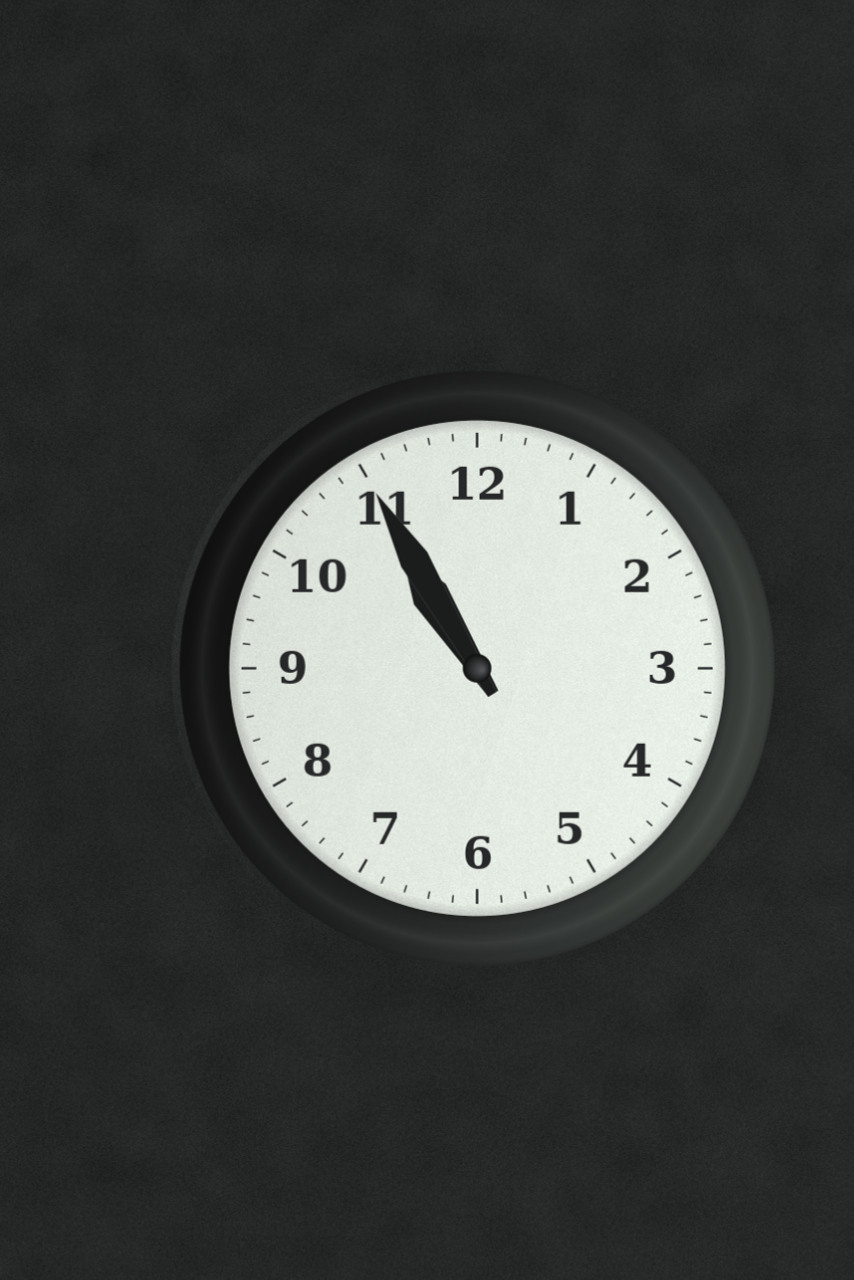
10:55
